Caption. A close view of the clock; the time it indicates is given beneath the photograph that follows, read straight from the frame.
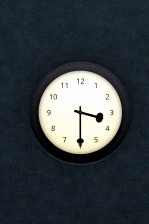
3:30
